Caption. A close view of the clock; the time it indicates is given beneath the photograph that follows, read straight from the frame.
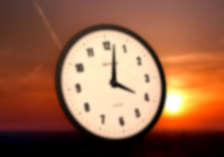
4:02
